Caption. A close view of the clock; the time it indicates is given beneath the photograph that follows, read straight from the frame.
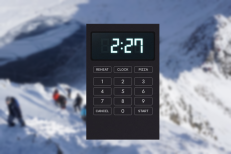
2:27
